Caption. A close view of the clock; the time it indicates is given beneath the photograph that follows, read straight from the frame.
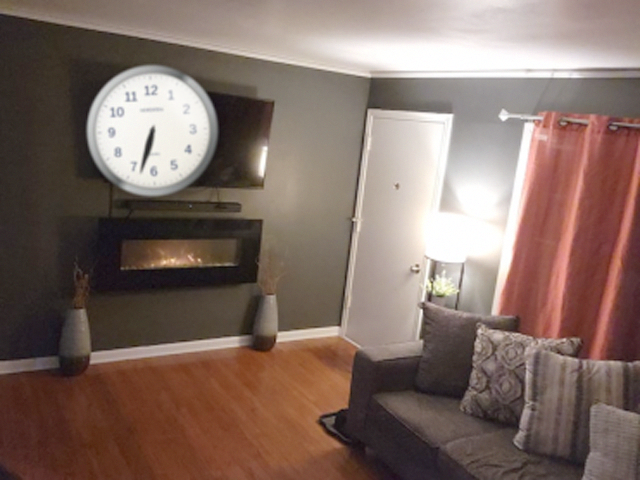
6:33
